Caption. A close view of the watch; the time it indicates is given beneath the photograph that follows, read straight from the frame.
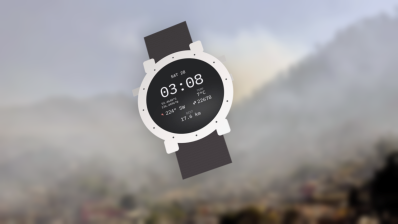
3:08
